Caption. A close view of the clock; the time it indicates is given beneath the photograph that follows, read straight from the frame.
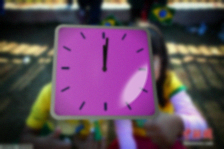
12:01
